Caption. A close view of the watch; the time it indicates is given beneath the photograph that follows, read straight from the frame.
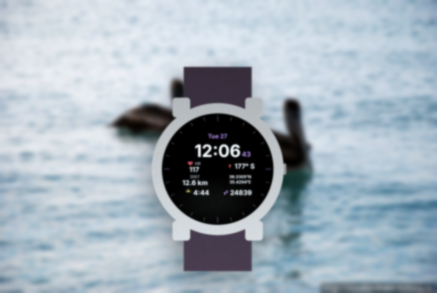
12:06
